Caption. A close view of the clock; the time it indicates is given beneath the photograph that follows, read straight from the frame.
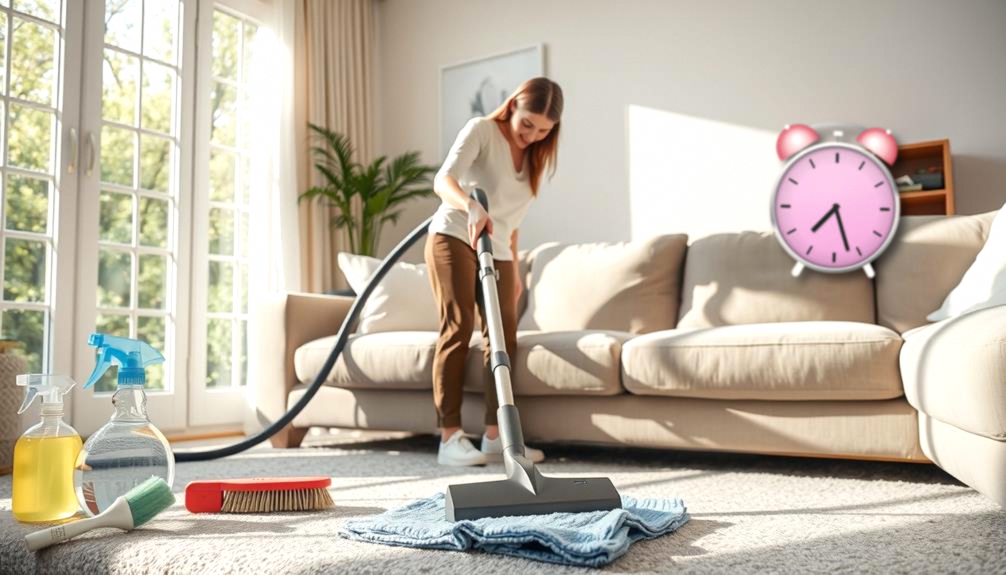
7:27
